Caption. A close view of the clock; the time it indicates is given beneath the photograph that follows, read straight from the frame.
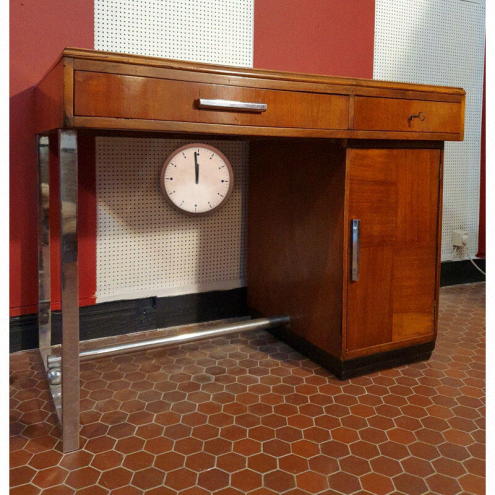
11:59
